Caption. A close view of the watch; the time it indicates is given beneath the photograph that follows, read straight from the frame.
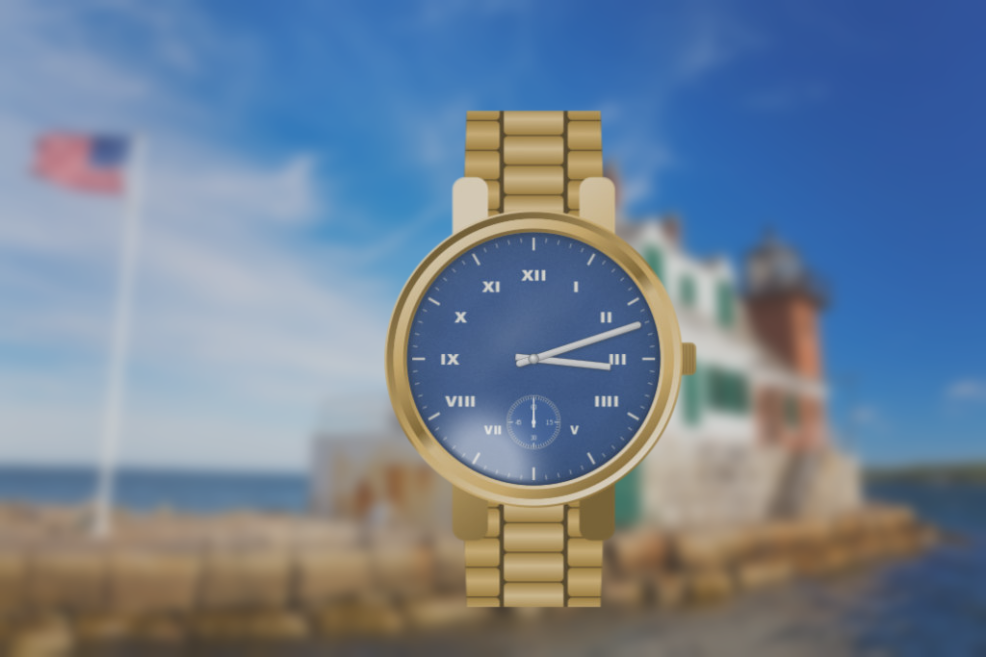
3:12
